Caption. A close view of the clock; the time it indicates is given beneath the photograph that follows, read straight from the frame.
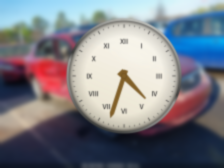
4:33
